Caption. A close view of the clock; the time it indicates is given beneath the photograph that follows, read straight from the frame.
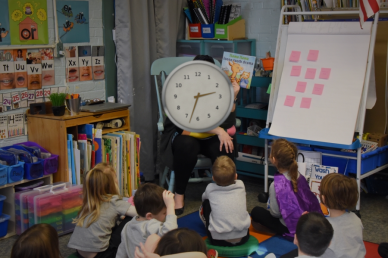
2:33
